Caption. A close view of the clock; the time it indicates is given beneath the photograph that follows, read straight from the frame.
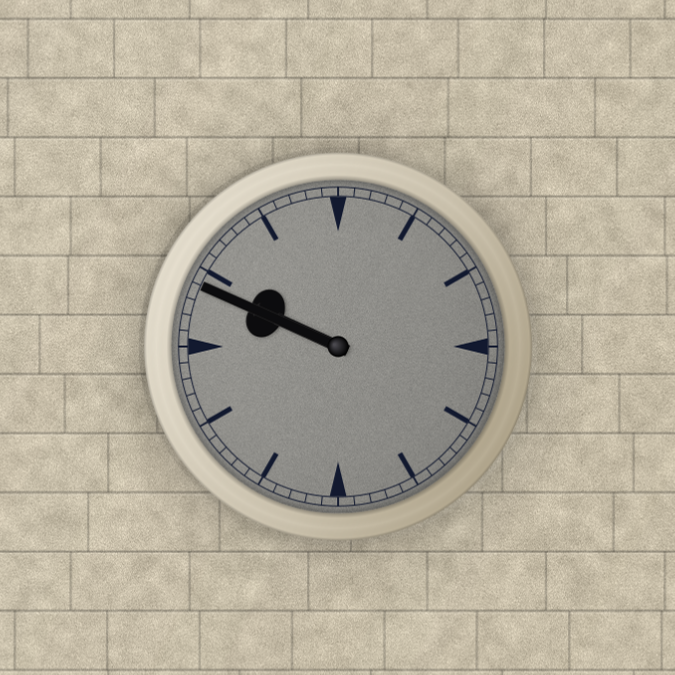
9:49
